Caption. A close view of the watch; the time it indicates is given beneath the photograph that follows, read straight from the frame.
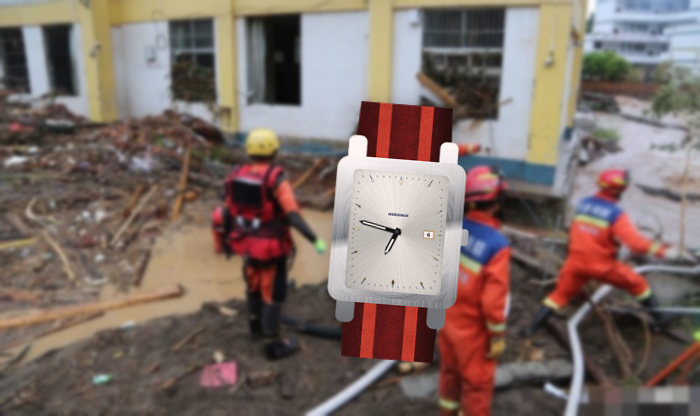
6:47
